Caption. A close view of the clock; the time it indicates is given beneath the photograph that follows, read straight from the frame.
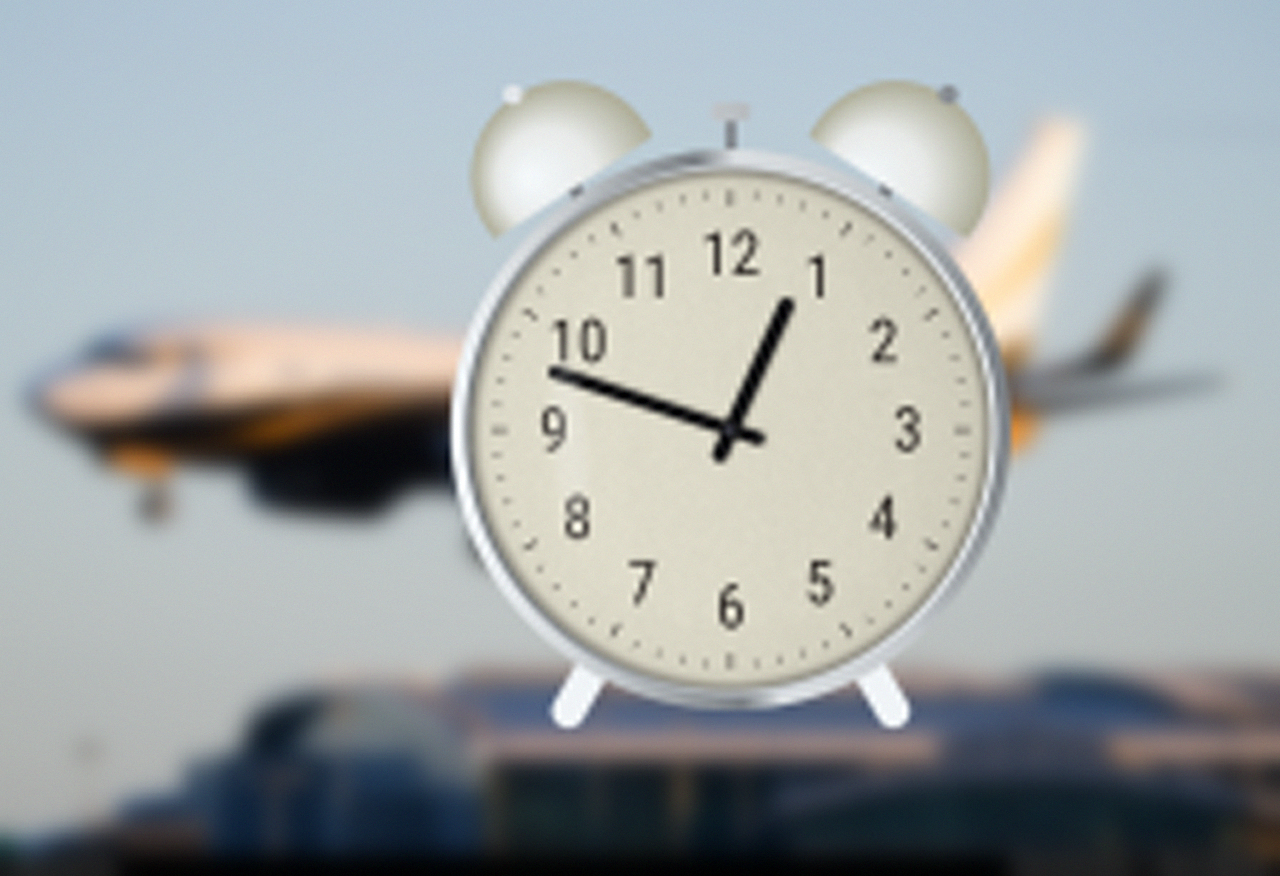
12:48
